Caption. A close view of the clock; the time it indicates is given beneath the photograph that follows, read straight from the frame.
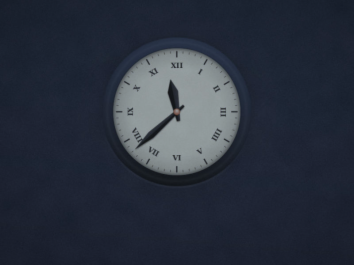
11:38
